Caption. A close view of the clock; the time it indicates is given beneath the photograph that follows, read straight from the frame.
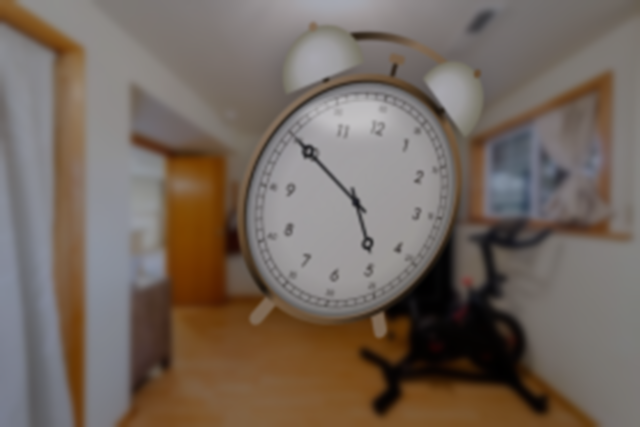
4:50
